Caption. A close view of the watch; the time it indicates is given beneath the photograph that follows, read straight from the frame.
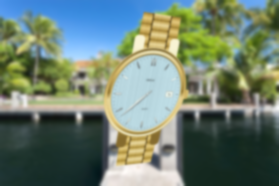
7:38
